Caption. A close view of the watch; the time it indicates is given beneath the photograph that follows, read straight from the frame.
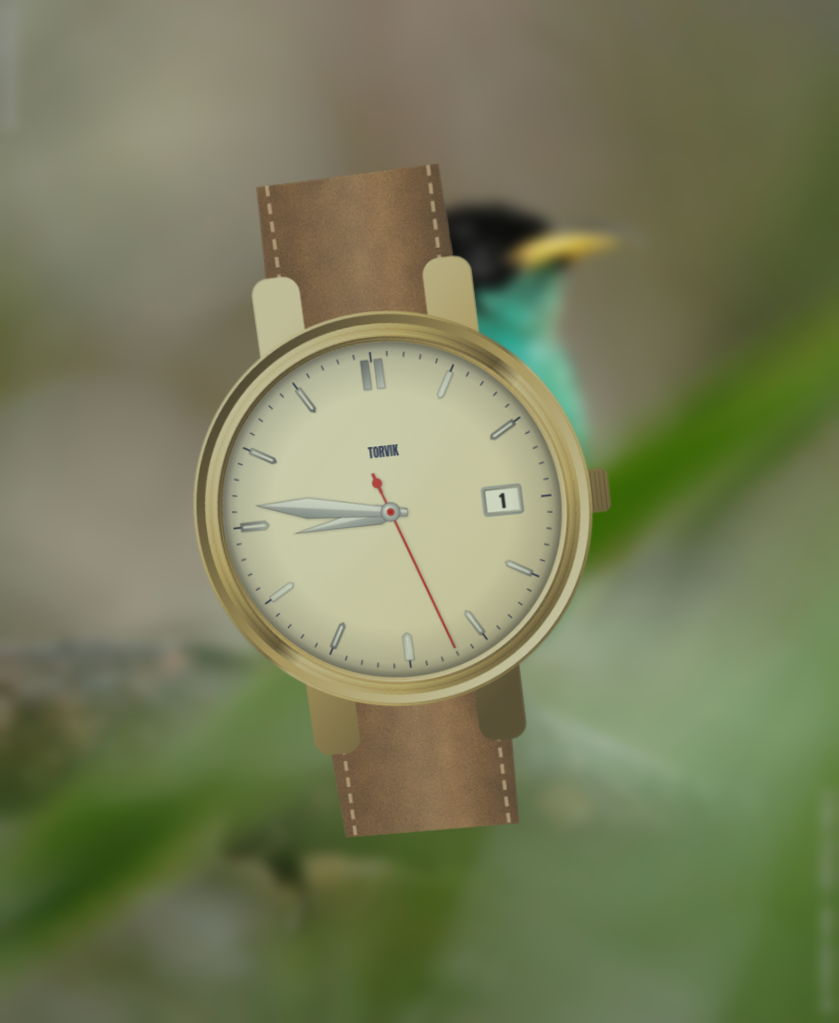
8:46:27
